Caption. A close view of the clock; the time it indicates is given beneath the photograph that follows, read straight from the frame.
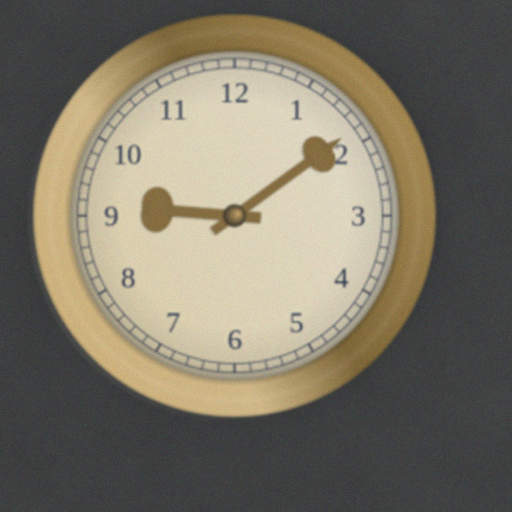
9:09
